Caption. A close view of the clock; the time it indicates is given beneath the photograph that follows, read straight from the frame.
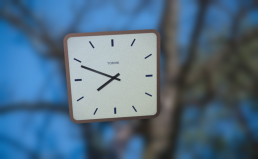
7:49
